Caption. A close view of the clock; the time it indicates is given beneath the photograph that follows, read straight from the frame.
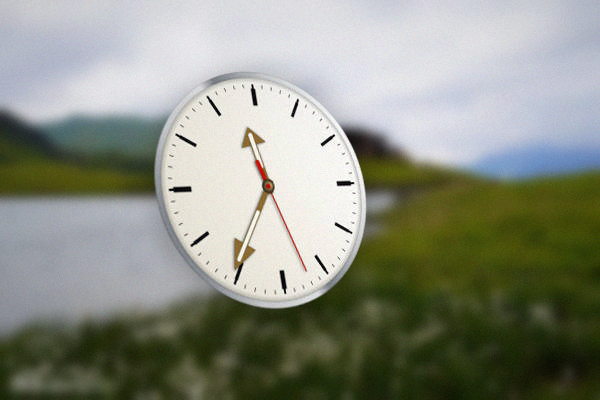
11:35:27
